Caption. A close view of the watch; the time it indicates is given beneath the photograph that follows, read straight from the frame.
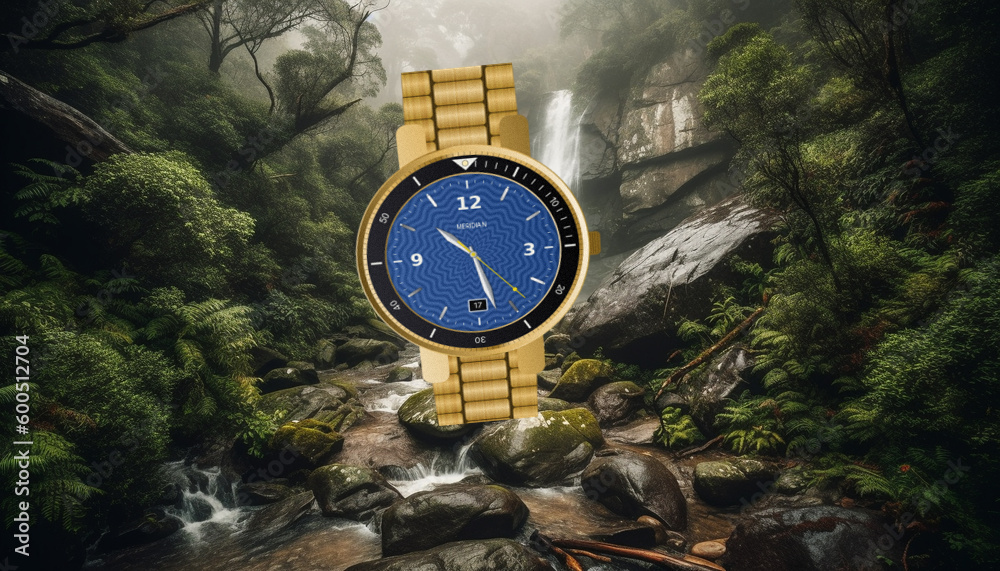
10:27:23
